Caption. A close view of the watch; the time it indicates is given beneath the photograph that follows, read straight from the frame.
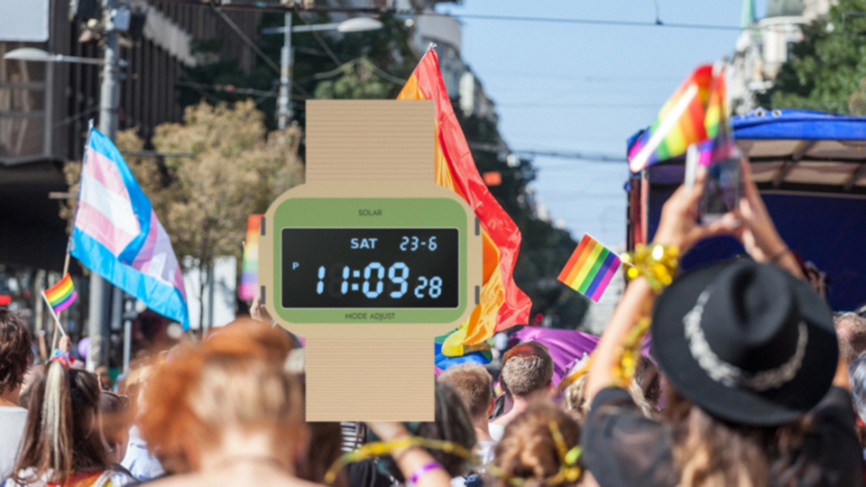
11:09:28
